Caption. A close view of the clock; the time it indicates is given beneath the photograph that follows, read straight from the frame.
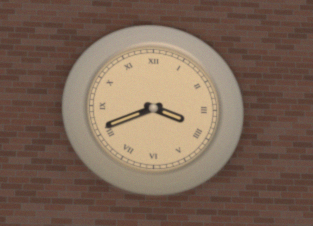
3:41
